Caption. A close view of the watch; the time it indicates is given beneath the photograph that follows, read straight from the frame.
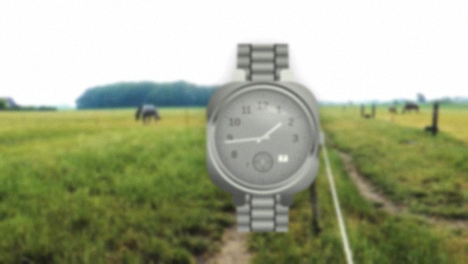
1:44
